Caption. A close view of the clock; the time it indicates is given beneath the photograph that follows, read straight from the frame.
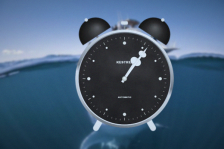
1:06
